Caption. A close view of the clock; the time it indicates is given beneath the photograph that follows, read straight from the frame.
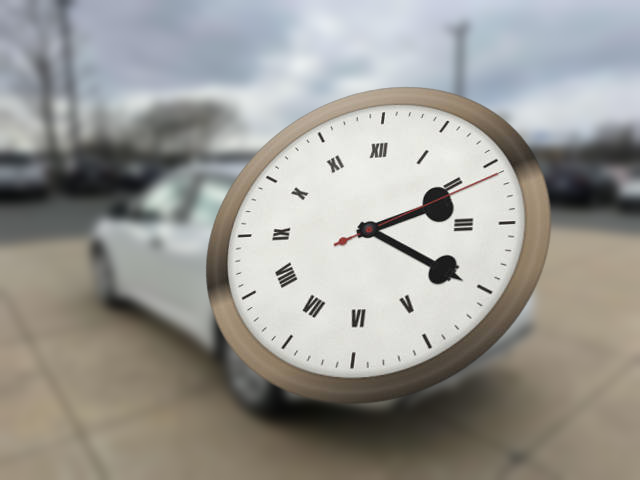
2:20:11
